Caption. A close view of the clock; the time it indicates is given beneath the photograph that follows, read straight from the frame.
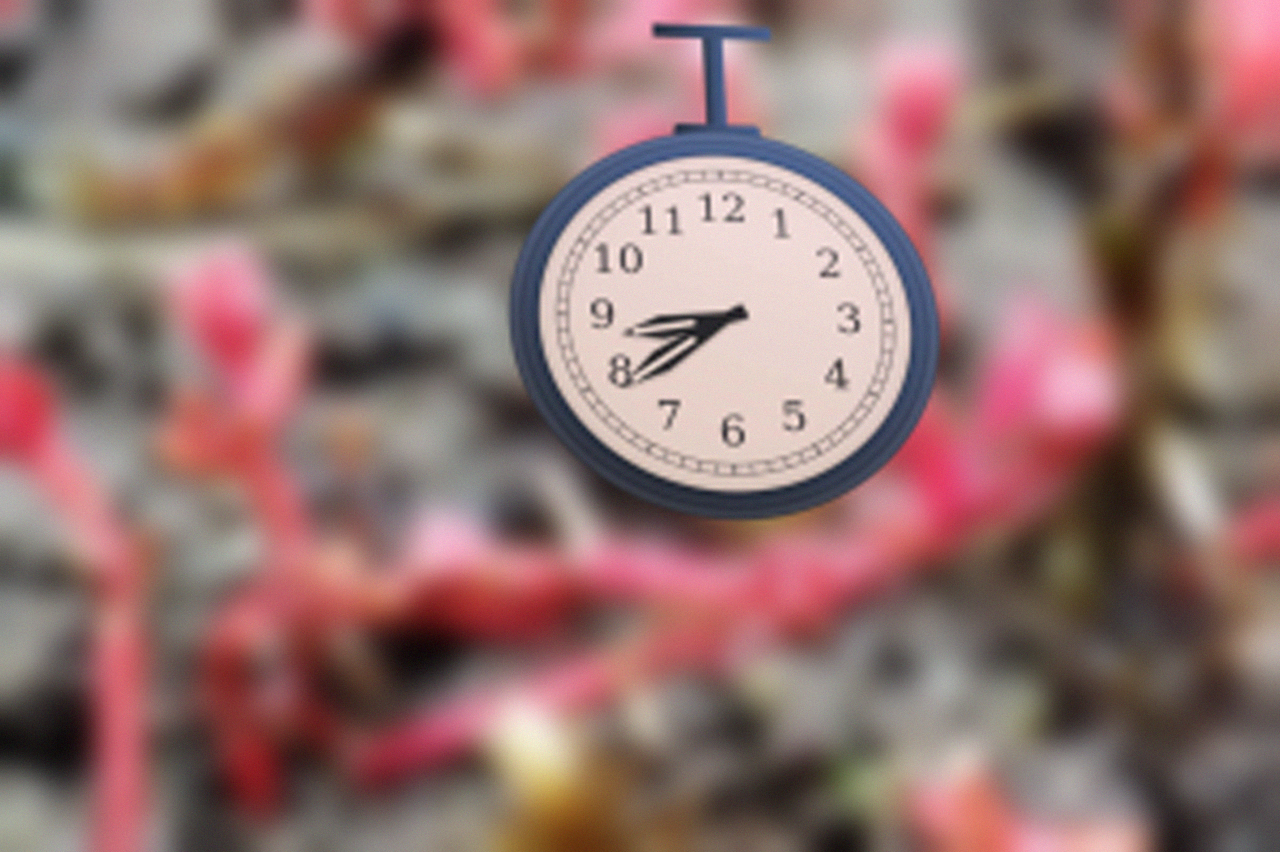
8:39
